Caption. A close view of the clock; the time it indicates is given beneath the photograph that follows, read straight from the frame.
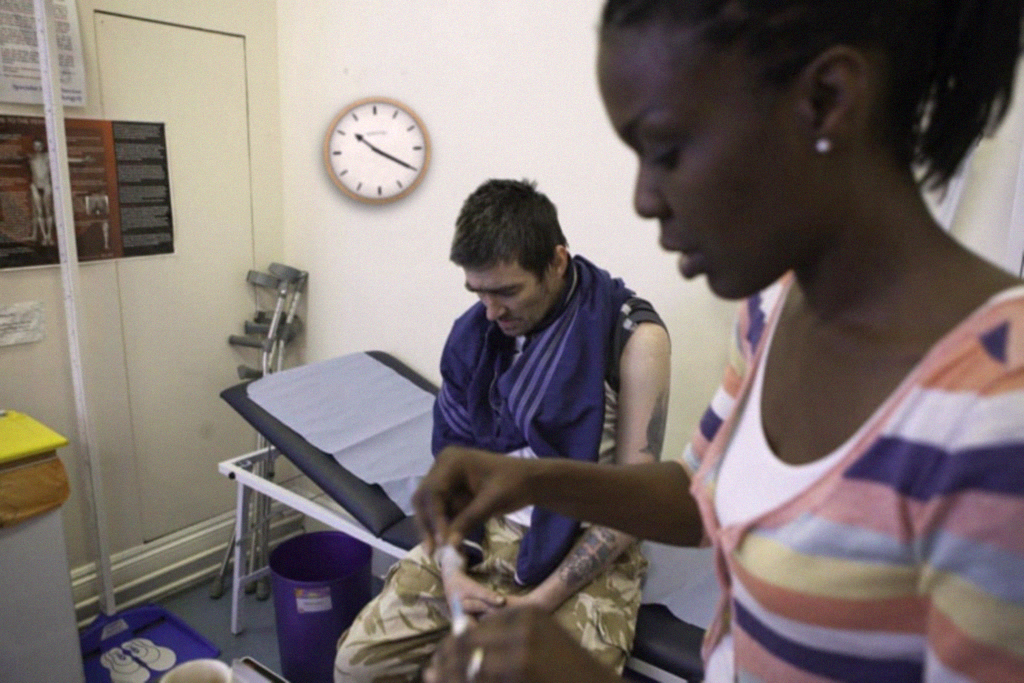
10:20
